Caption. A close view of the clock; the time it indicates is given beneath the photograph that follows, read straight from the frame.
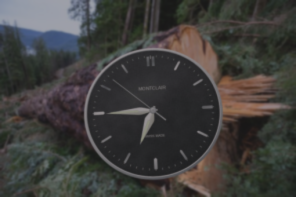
6:44:52
